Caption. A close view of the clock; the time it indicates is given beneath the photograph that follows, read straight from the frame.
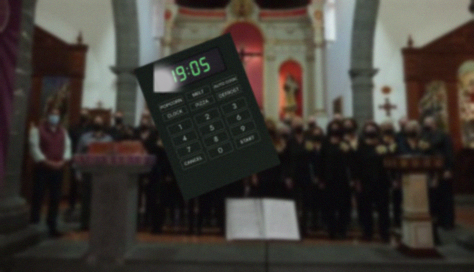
19:05
